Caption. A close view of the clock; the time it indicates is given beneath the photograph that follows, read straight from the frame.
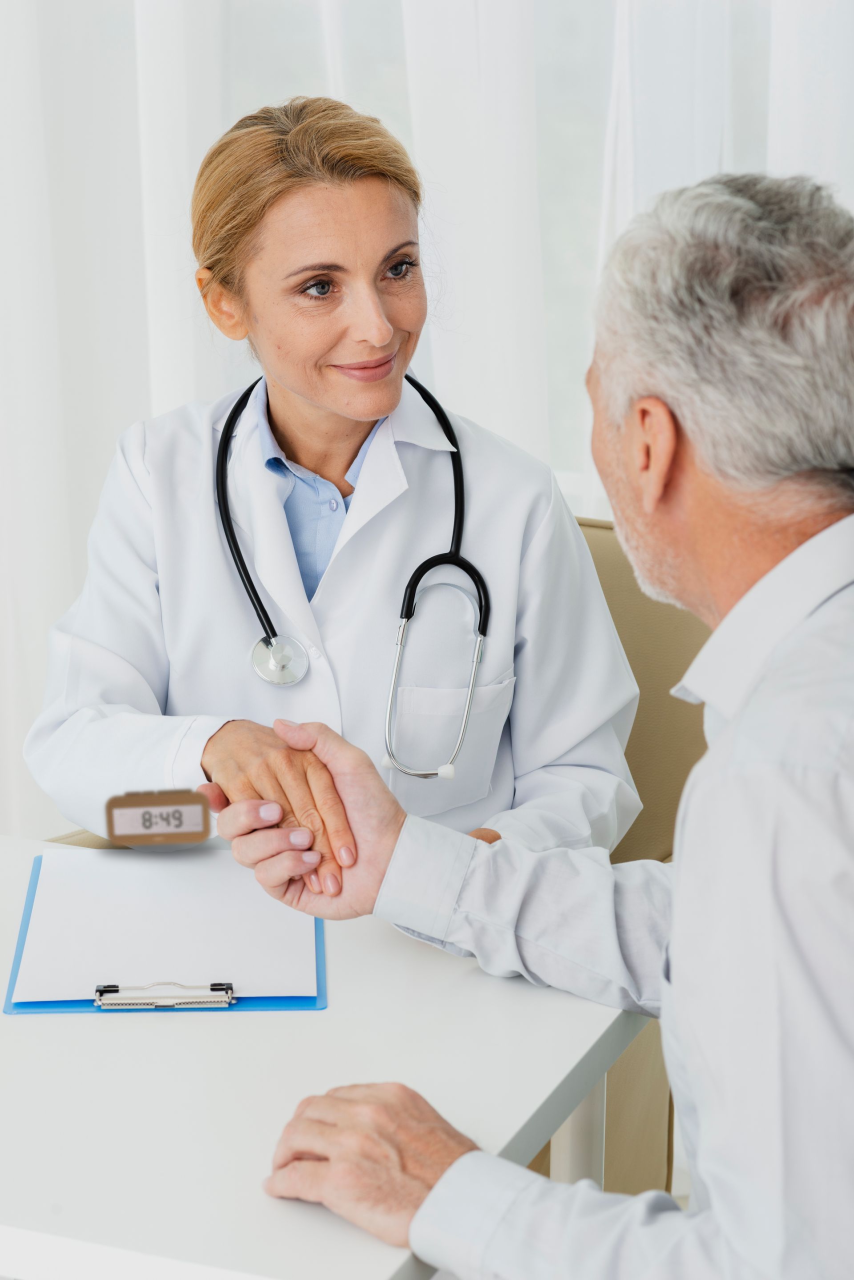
8:49
